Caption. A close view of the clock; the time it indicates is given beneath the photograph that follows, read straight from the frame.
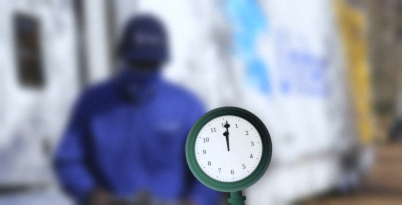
12:01
